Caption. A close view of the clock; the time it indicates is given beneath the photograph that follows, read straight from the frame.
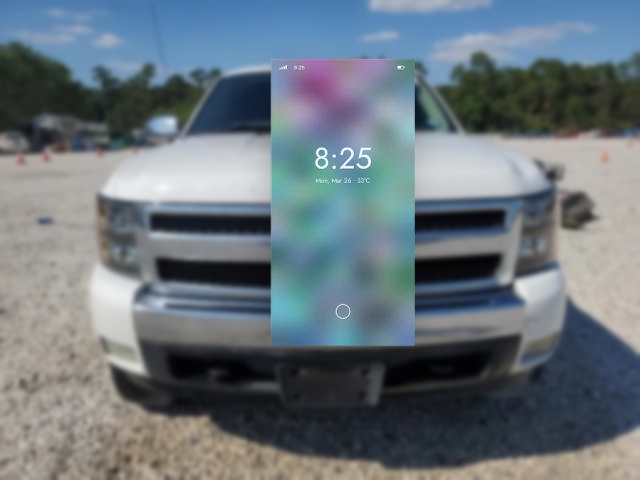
8:25
